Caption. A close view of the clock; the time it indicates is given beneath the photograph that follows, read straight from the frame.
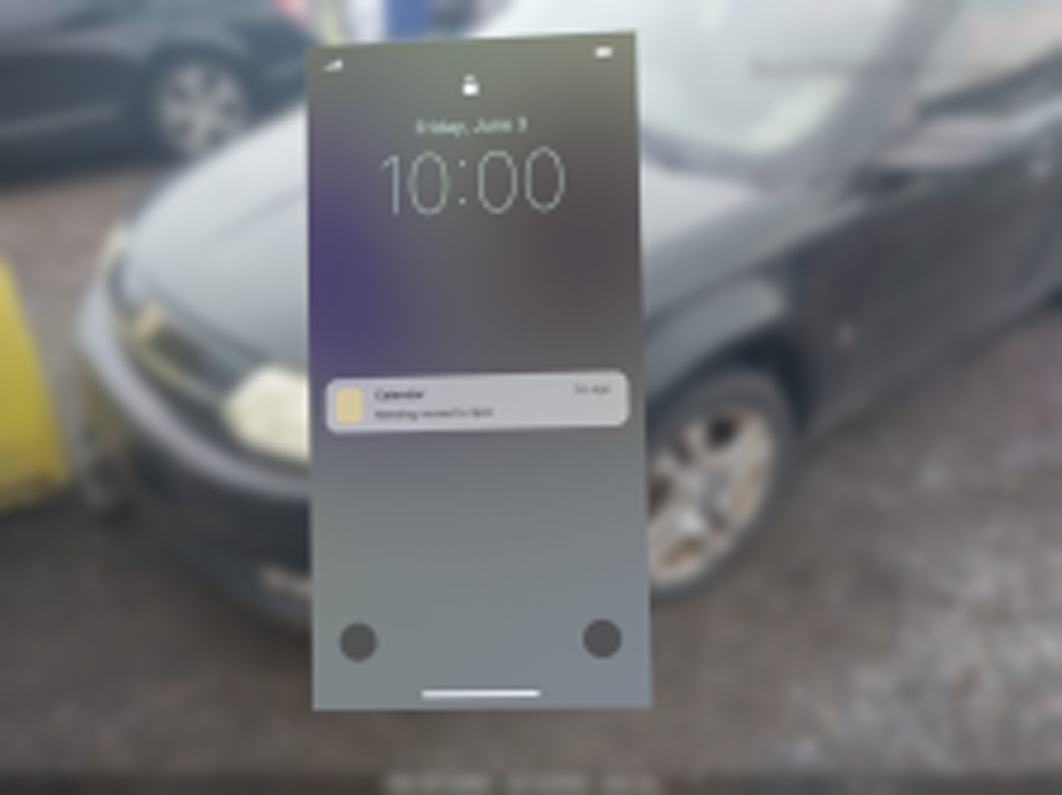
10:00
